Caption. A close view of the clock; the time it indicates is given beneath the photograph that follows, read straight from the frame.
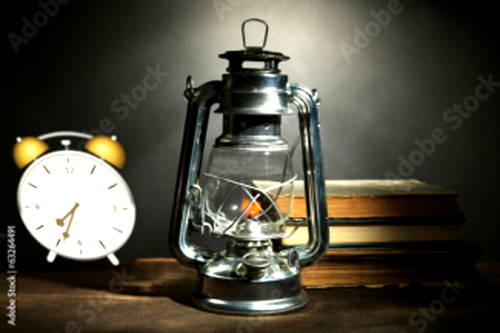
7:34
